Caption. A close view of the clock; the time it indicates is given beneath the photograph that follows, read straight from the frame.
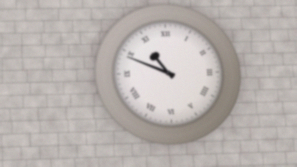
10:49
